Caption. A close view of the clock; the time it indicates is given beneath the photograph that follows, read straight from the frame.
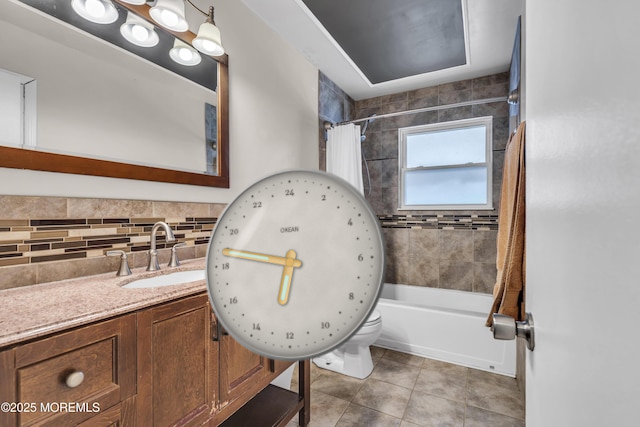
12:47
